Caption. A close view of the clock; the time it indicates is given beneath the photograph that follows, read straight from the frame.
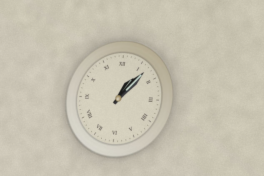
1:07
